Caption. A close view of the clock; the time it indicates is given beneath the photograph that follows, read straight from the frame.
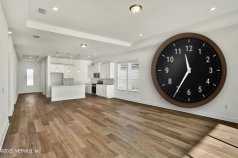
11:35
